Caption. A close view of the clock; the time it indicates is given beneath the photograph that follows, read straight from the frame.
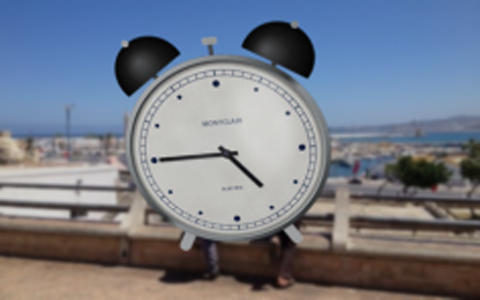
4:45
